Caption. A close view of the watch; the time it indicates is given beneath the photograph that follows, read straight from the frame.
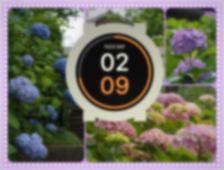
2:09
